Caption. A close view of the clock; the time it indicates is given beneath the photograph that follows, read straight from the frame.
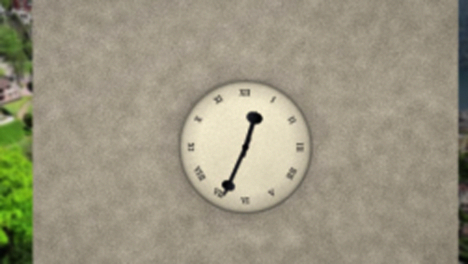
12:34
